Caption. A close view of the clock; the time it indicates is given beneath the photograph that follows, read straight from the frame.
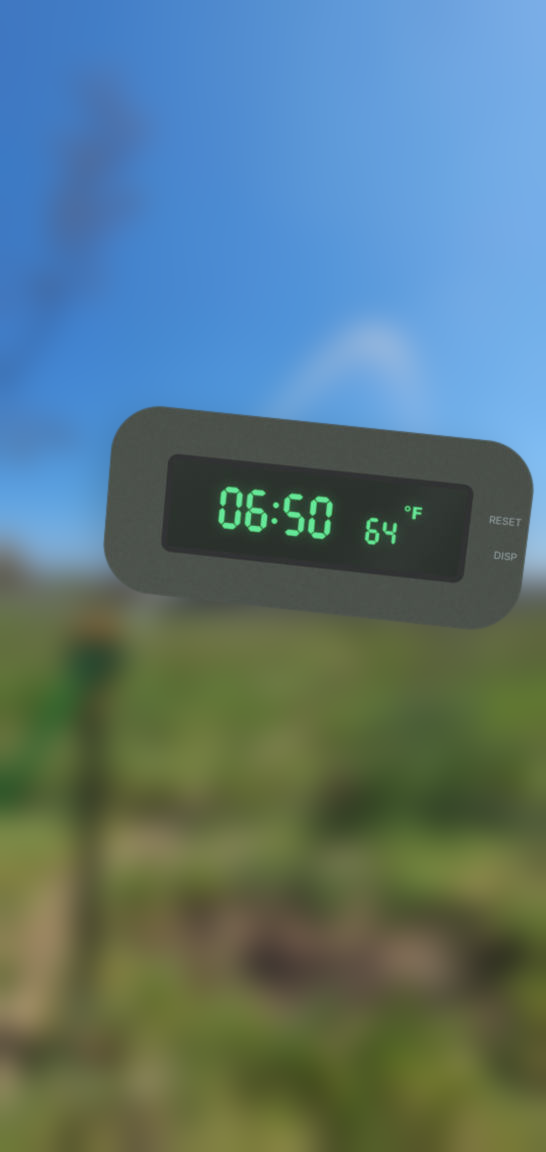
6:50
